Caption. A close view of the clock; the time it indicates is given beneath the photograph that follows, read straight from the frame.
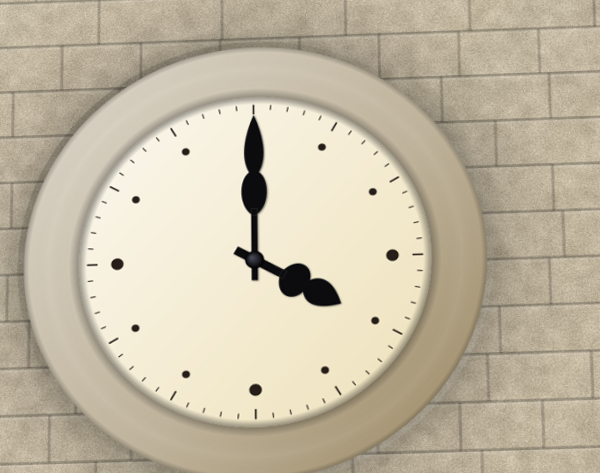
4:00
